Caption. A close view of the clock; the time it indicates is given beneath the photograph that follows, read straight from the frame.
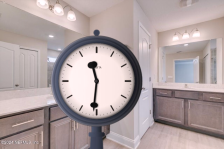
11:31
